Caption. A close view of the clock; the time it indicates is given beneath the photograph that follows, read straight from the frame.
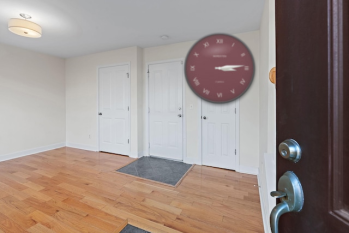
3:14
